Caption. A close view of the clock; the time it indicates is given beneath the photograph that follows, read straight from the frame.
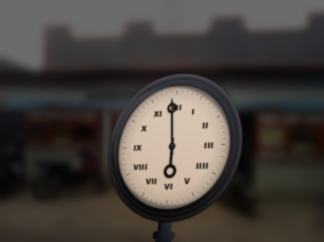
5:59
